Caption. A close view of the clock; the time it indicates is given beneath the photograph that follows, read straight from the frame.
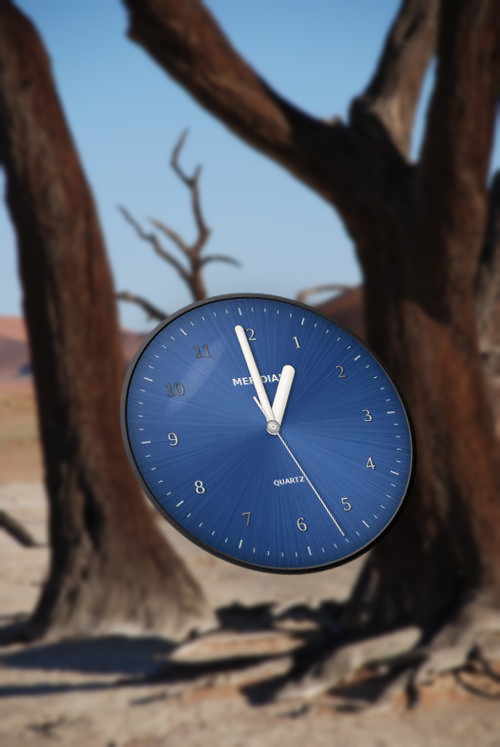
12:59:27
